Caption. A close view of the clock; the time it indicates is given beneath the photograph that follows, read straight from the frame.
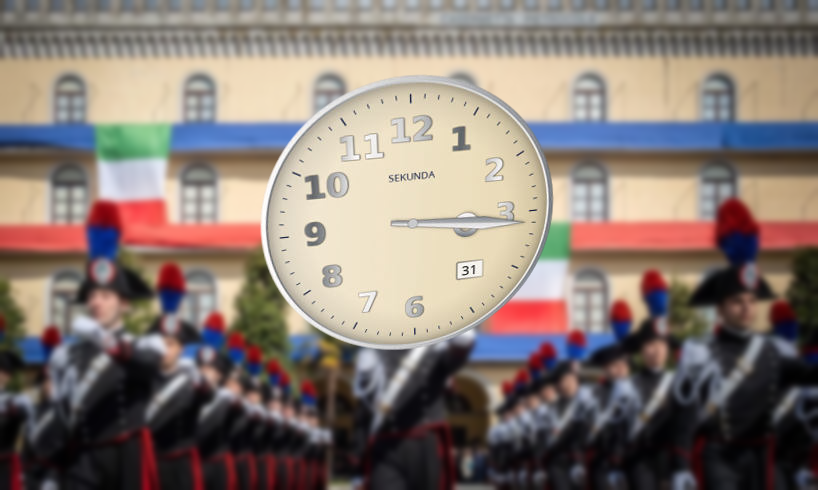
3:16
